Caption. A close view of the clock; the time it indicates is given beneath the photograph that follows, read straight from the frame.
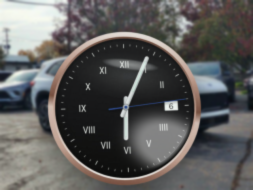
6:04:14
